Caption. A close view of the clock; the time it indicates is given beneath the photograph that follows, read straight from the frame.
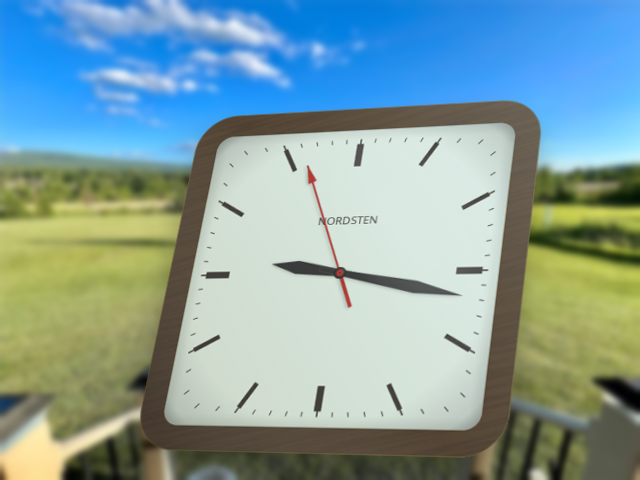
9:16:56
